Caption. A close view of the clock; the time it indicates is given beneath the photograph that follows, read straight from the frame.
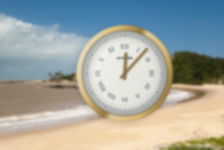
12:07
